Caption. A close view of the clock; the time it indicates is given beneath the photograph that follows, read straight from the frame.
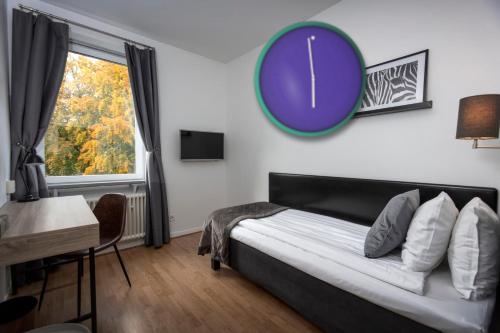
5:59
